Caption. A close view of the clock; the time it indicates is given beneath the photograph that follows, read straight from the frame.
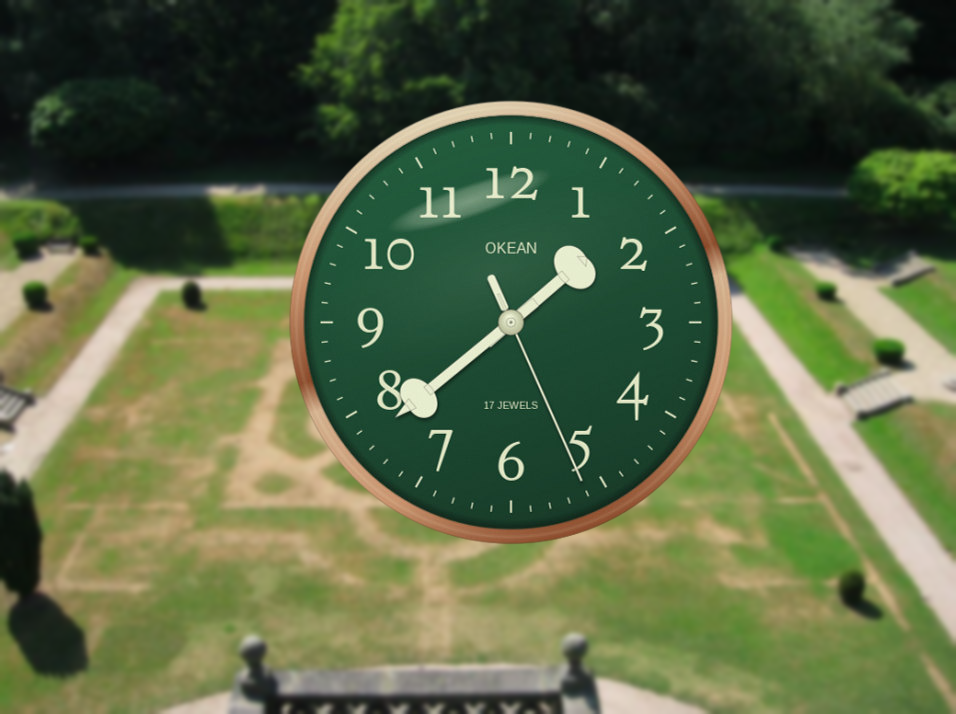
1:38:26
